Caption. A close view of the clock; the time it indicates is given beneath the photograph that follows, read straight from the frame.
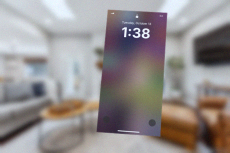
1:38
